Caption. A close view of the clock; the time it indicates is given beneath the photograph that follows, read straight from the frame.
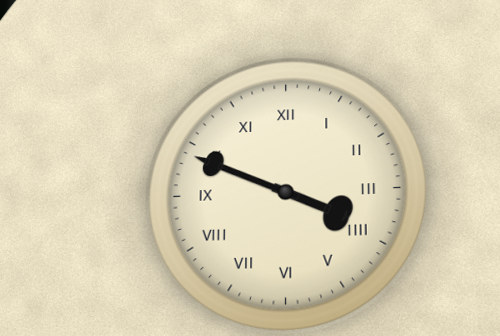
3:49
